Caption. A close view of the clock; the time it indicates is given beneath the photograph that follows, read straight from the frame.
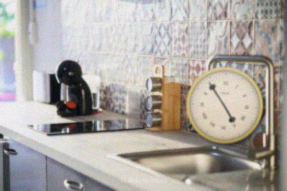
4:54
